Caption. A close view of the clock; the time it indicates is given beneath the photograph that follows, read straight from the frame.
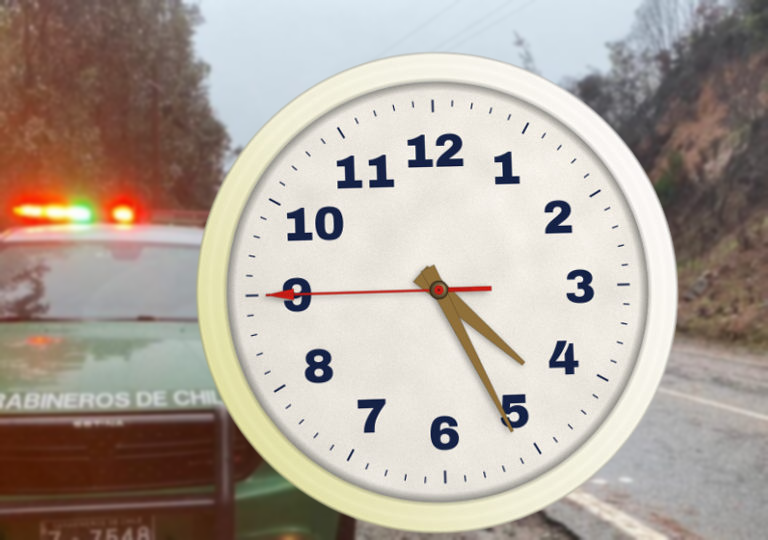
4:25:45
